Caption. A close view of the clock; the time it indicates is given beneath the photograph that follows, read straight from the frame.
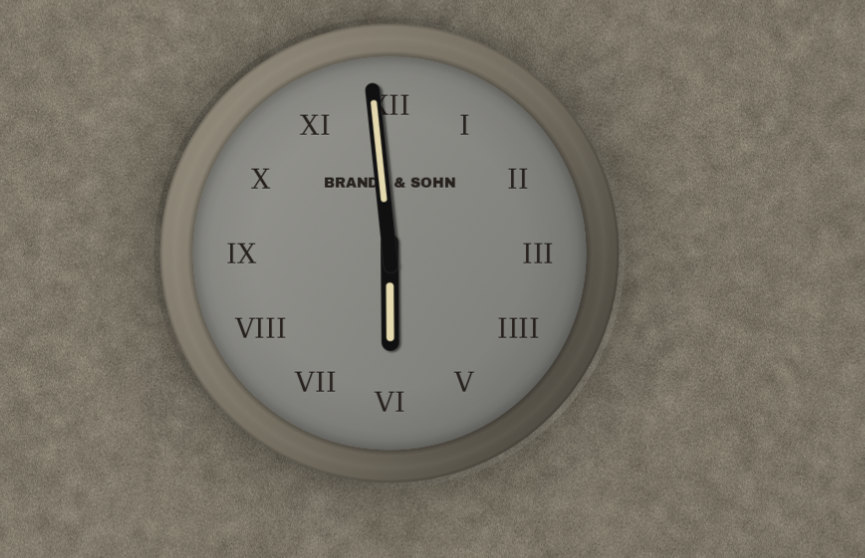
5:59
